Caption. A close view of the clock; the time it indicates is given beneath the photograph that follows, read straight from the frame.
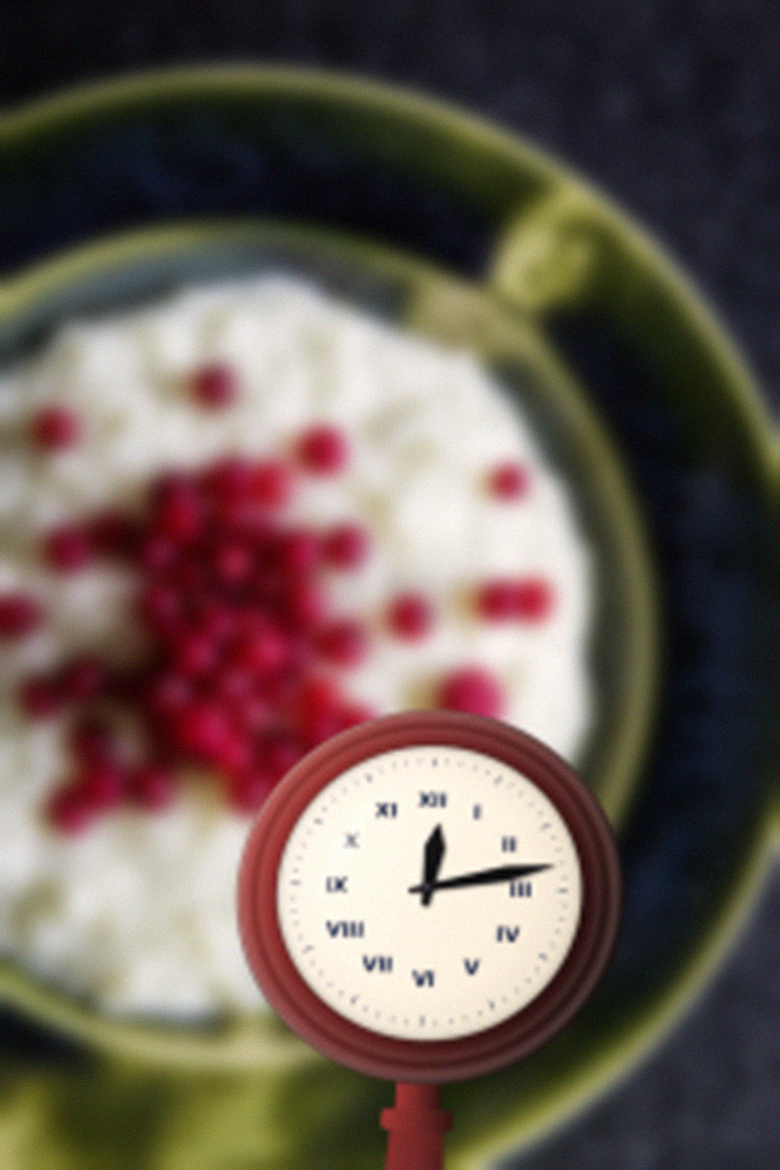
12:13
